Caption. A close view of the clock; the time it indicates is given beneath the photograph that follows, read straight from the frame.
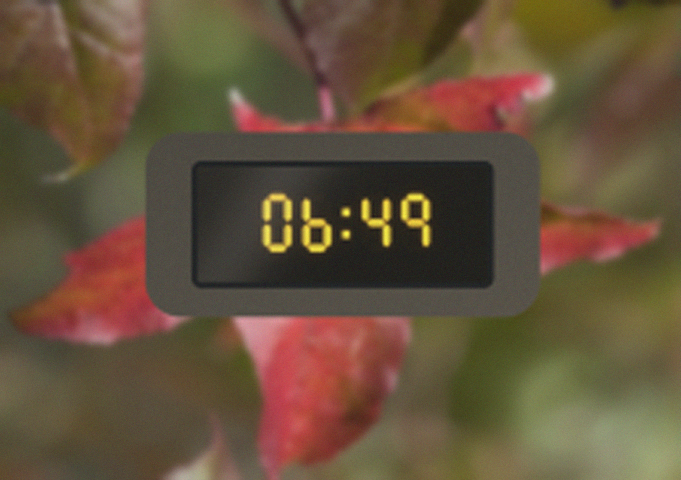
6:49
